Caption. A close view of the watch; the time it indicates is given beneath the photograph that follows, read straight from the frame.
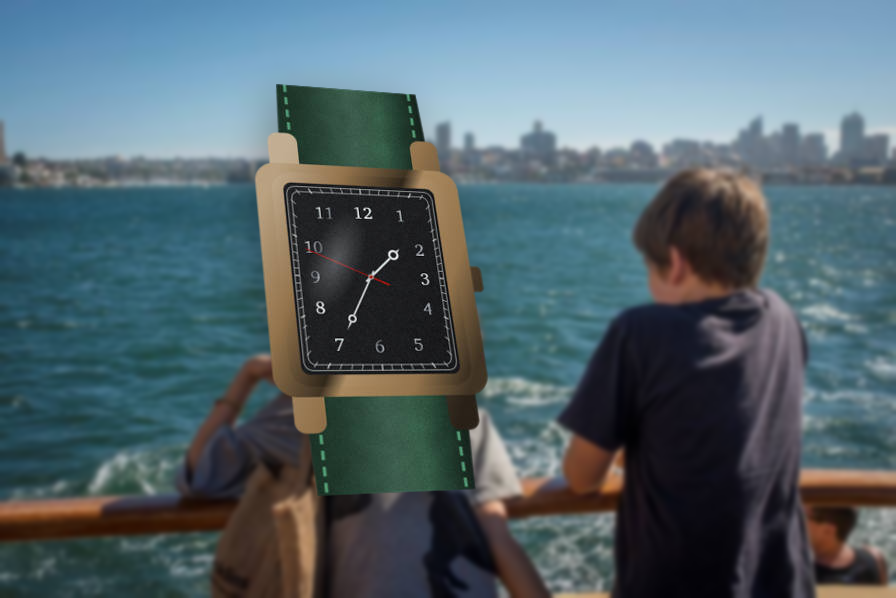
1:34:49
